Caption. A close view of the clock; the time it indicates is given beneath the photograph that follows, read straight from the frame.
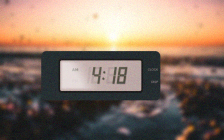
4:18
